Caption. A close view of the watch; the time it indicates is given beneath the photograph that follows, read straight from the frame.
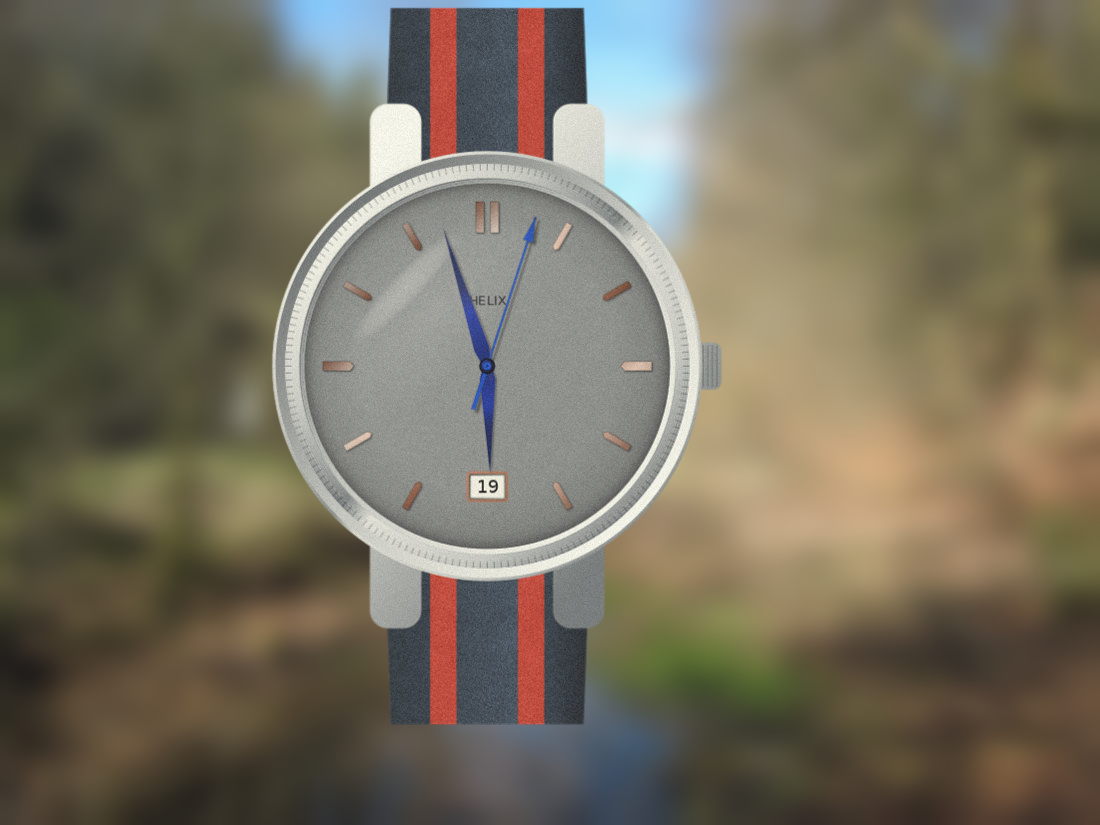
5:57:03
